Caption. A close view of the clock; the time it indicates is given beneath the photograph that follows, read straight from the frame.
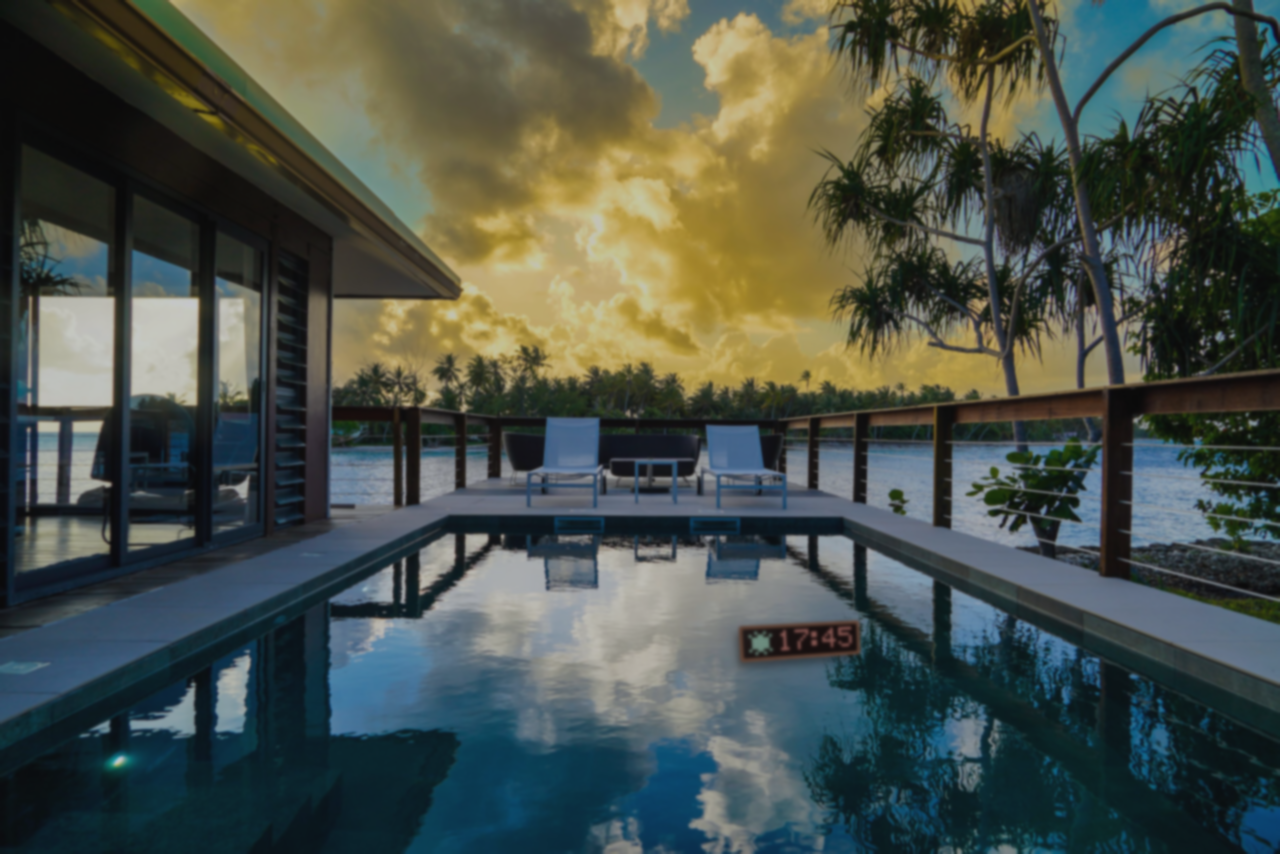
17:45
